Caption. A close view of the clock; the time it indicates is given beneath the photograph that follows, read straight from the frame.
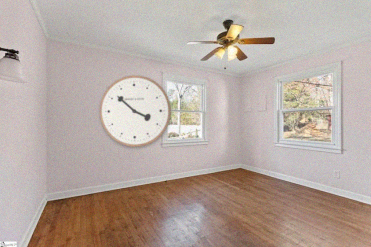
3:52
